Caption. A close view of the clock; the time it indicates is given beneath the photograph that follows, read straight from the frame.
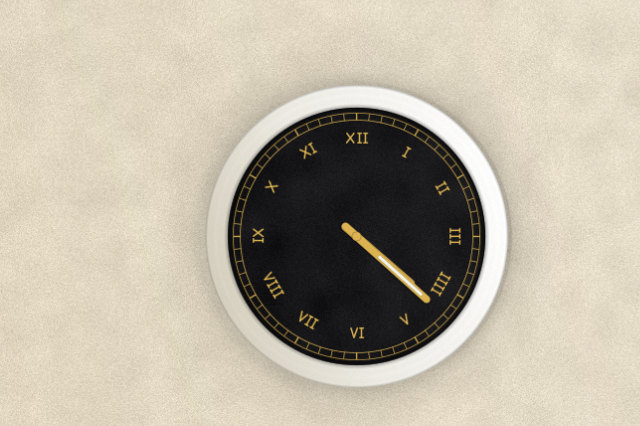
4:22
